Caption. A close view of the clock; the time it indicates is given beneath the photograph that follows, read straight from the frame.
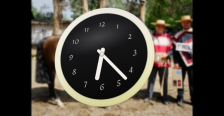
6:23
